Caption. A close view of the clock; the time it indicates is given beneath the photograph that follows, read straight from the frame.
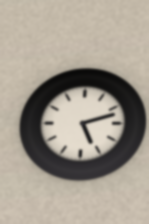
5:12
